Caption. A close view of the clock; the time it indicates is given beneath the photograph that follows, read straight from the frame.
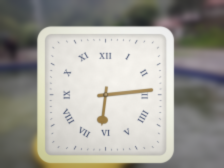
6:14
